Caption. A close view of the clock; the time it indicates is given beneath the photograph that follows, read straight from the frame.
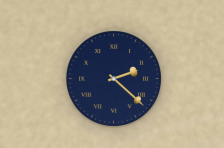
2:22
